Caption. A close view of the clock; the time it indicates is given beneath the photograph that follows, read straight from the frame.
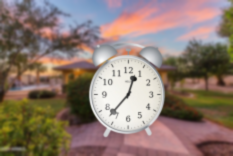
12:37
